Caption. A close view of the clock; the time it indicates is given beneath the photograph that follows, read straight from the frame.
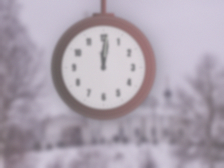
12:01
